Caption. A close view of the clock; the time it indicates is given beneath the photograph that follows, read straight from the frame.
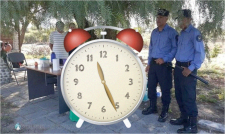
11:26
